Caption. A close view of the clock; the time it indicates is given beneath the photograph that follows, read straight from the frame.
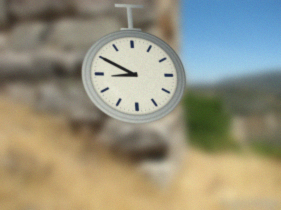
8:50
